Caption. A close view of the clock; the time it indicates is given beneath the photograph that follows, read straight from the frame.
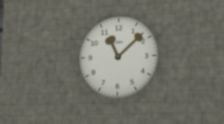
11:08
